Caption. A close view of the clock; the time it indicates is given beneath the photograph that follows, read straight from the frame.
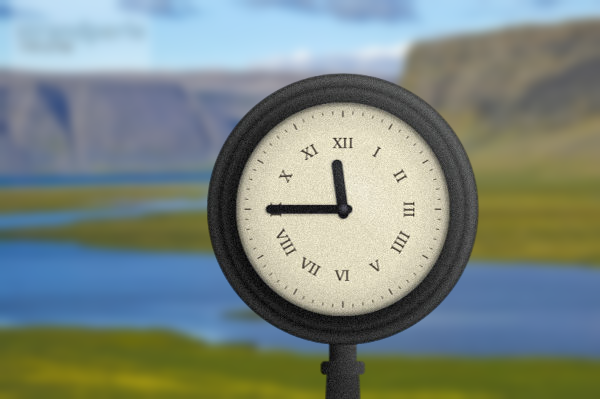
11:45
